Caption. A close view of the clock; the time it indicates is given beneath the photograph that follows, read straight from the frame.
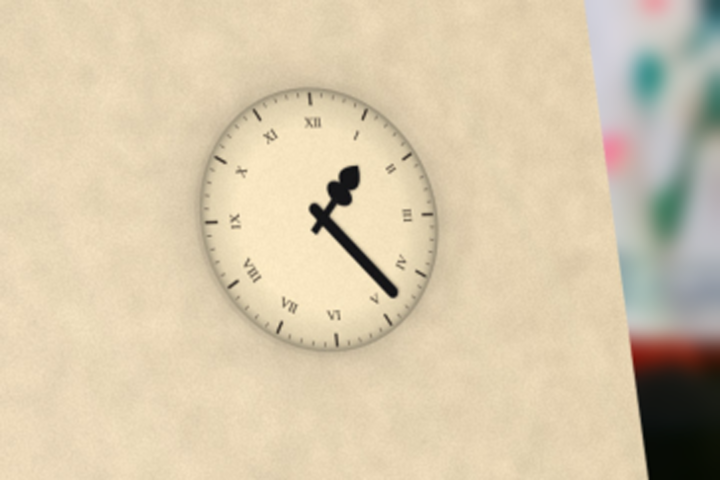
1:23
